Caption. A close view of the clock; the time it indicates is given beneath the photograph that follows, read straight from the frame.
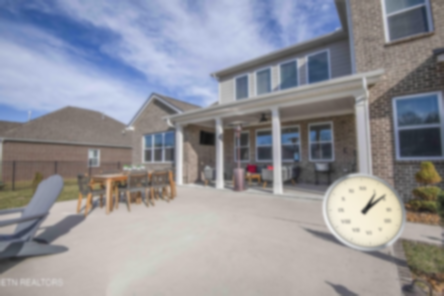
1:09
